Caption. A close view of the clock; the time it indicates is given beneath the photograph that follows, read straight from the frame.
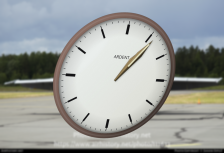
1:06
